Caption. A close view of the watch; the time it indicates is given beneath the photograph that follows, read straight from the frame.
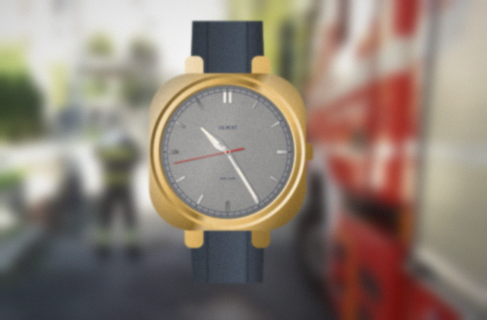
10:24:43
